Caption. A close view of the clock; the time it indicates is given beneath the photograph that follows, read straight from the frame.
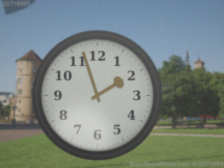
1:57
